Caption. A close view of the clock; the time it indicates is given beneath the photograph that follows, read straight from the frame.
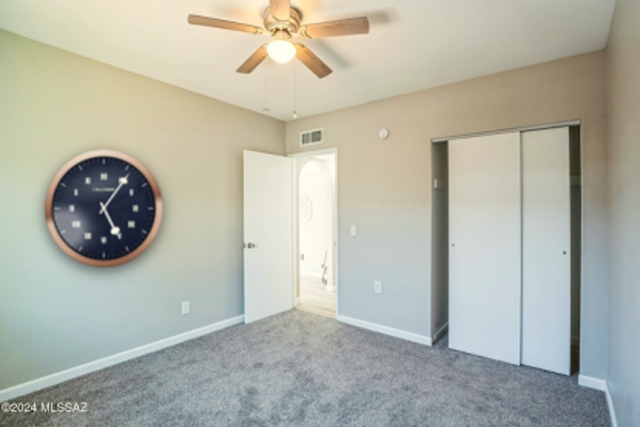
5:06
